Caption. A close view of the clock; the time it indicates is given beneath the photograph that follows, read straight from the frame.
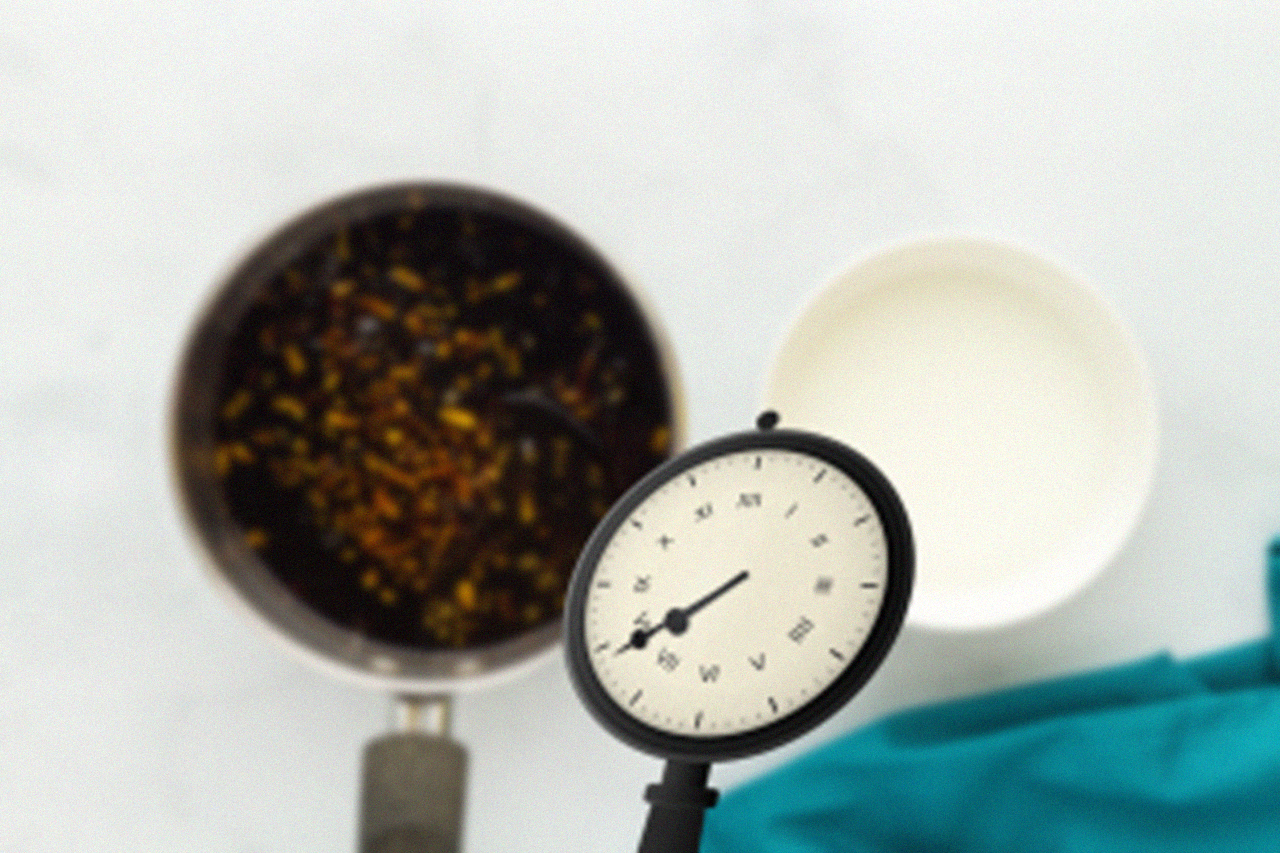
7:39
